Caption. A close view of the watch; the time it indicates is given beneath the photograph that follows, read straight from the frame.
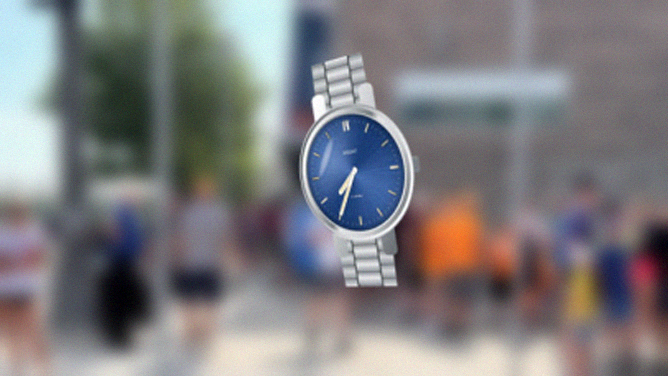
7:35
